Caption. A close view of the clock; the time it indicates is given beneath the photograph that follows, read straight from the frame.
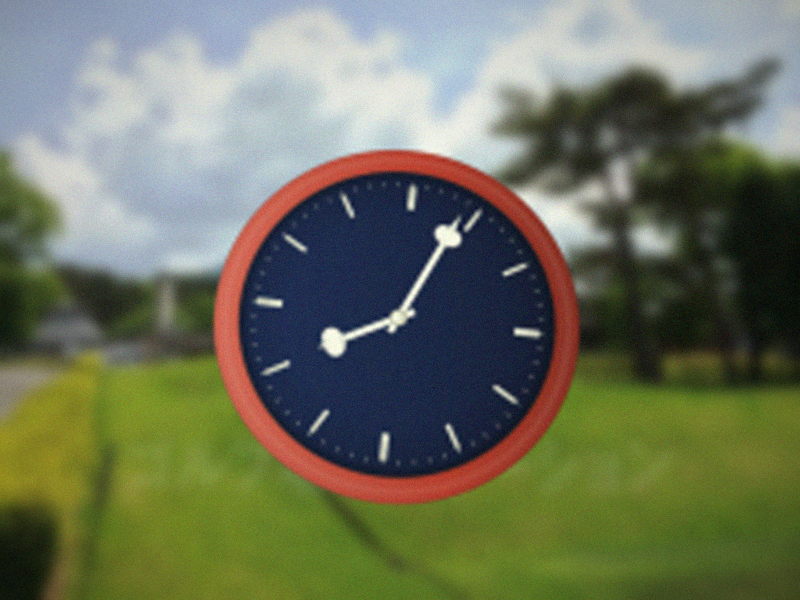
8:04
